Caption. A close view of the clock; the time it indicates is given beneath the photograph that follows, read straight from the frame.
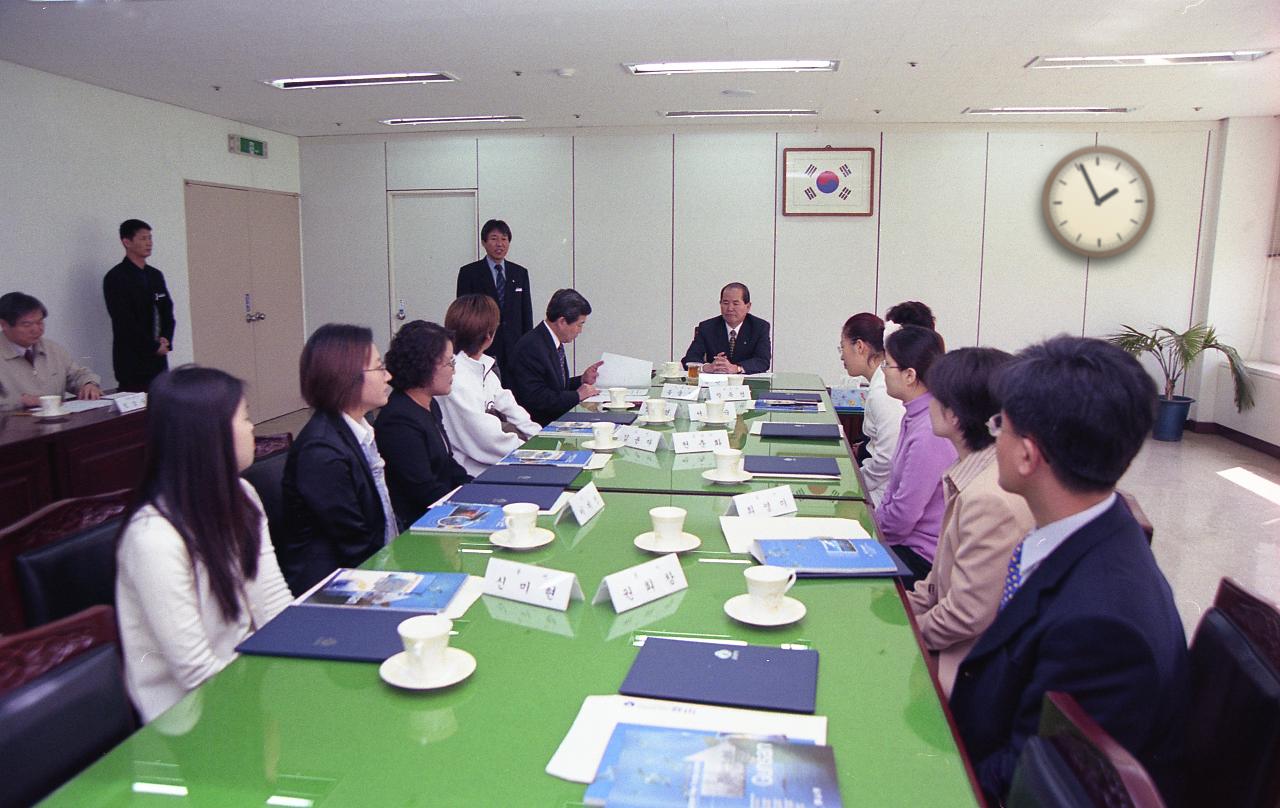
1:56
